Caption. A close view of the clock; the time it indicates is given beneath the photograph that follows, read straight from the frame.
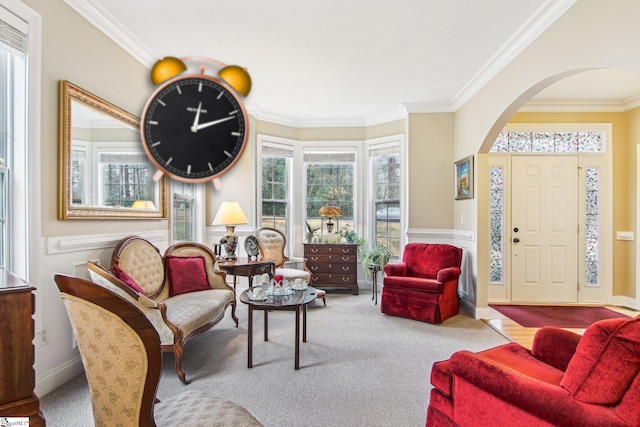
12:11
